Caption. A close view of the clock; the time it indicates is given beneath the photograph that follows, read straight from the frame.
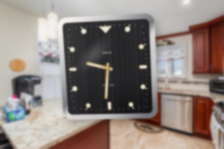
9:31
